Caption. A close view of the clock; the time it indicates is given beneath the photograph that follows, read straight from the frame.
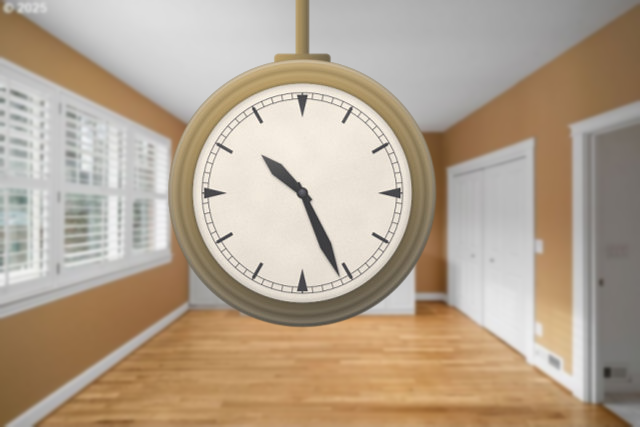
10:26
